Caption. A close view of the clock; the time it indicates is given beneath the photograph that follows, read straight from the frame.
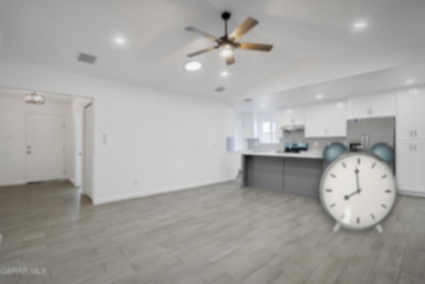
7:59
